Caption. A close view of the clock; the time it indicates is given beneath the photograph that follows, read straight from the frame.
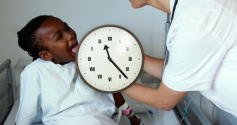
11:23
